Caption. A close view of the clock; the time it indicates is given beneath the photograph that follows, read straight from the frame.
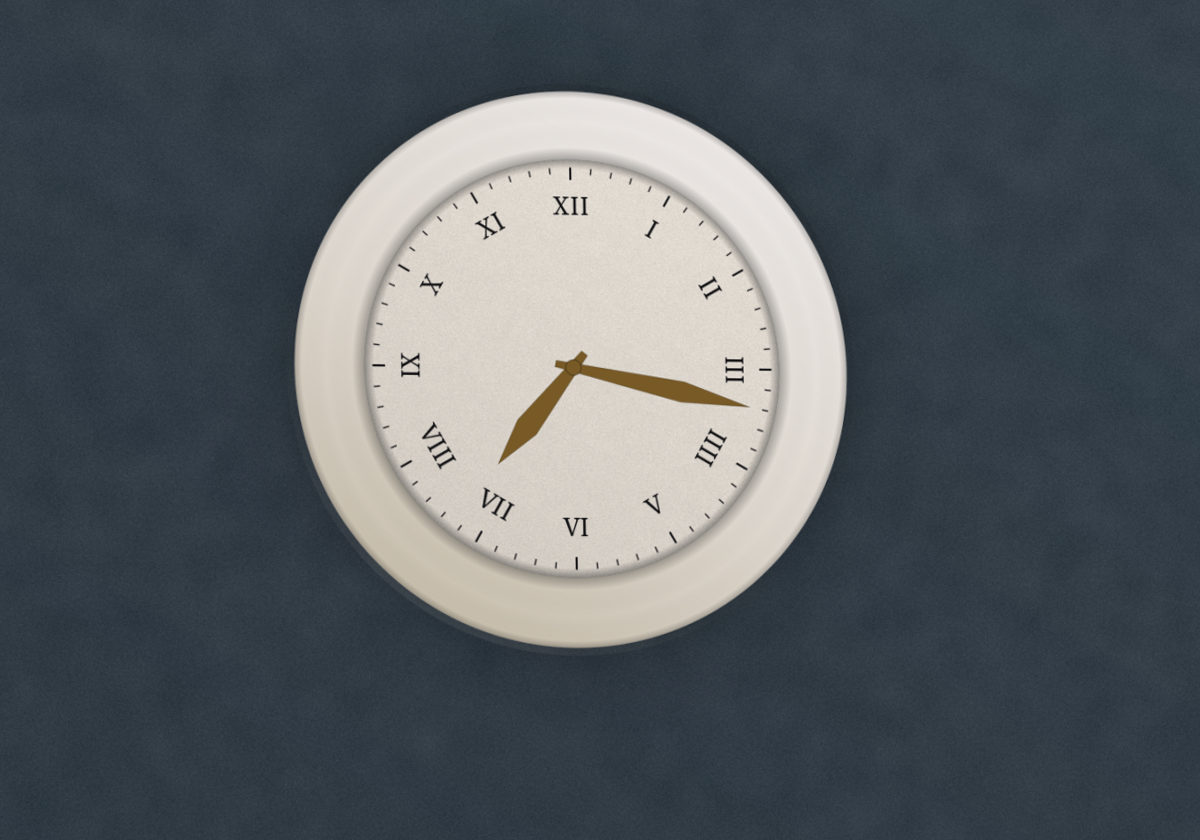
7:17
